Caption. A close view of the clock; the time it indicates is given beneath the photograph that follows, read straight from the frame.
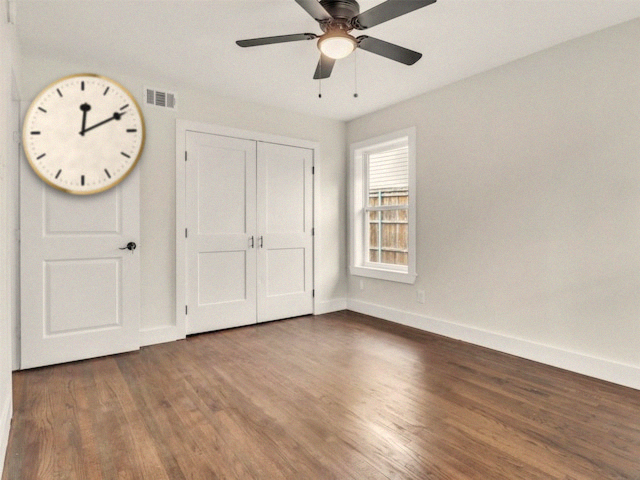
12:11
